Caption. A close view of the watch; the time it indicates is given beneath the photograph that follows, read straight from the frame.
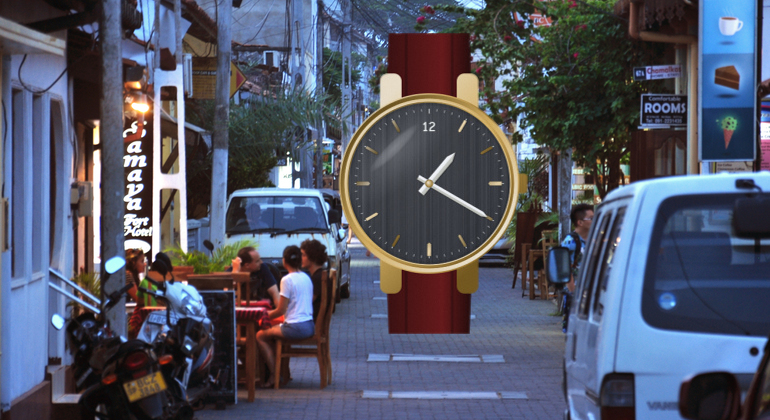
1:20
